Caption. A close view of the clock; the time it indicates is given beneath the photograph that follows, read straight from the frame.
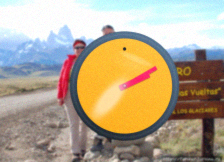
2:10
